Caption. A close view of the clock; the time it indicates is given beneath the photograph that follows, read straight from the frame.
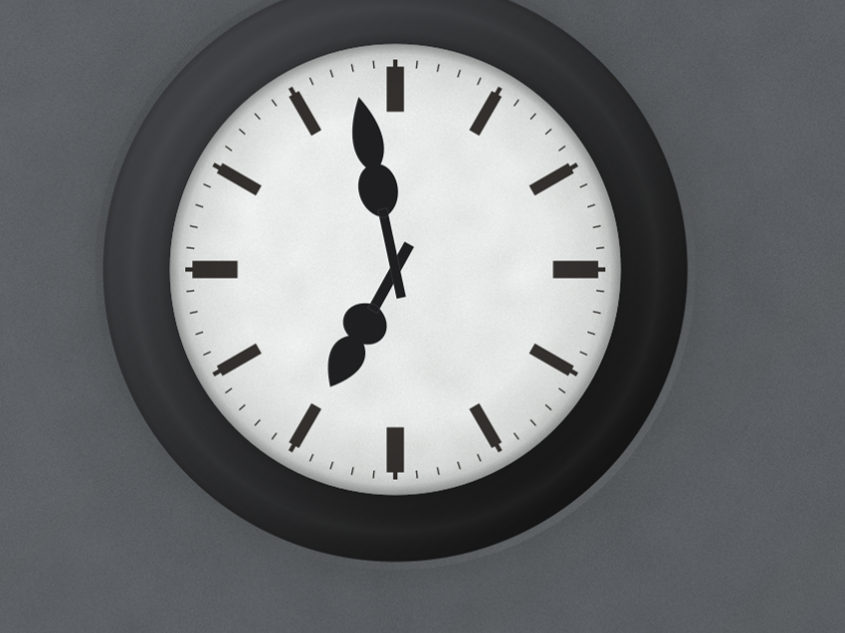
6:58
